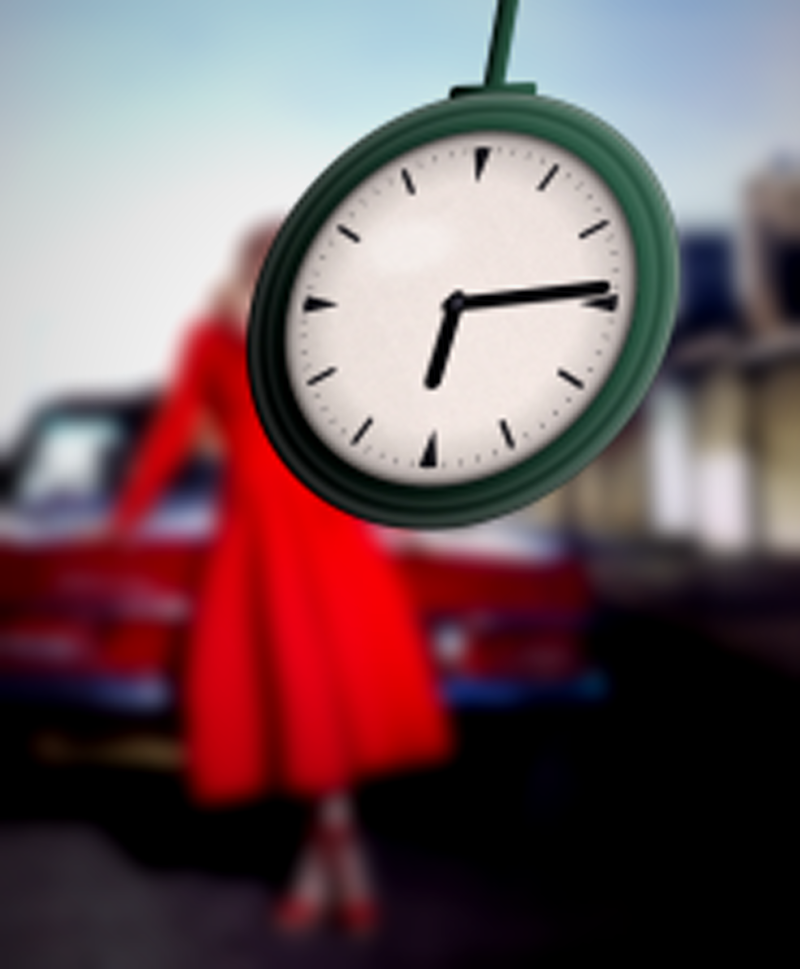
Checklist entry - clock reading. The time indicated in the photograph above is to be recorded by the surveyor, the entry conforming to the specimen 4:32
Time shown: 6:14
